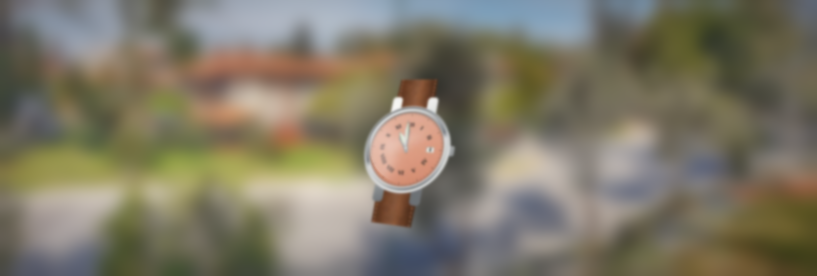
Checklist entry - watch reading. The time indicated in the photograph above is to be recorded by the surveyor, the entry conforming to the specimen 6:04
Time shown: 10:59
